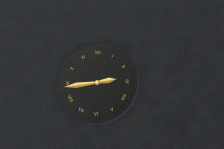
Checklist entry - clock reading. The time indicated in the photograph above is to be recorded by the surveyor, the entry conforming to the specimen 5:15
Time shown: 2:44
